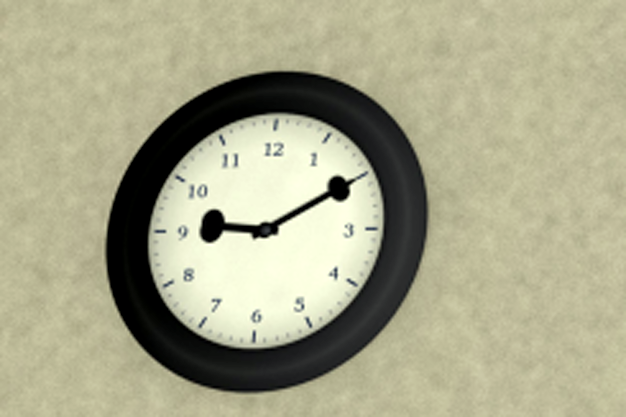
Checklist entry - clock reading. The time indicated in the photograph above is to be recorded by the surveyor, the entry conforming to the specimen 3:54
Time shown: 9:10
